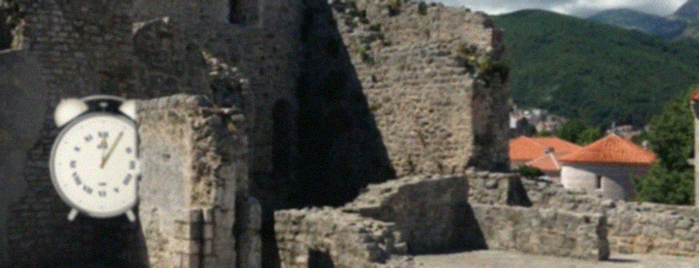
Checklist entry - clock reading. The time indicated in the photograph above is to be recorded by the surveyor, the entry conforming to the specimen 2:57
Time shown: 12:05
